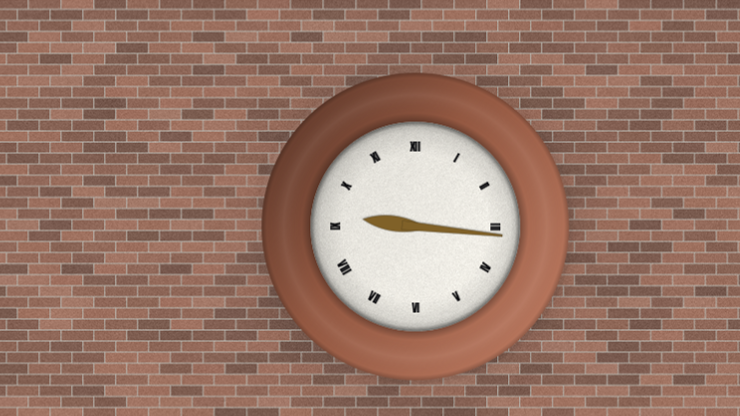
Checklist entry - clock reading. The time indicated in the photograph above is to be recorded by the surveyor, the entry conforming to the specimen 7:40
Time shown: 9:16
